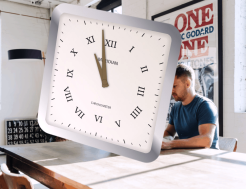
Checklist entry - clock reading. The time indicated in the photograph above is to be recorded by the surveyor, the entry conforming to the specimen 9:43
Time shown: 10:58
